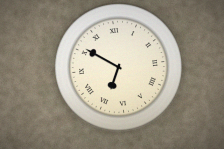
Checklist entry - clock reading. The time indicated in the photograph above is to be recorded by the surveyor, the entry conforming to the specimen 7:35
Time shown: 6:51
